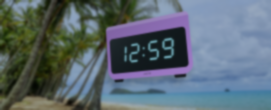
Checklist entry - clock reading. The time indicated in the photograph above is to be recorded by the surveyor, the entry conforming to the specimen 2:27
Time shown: 12:59
